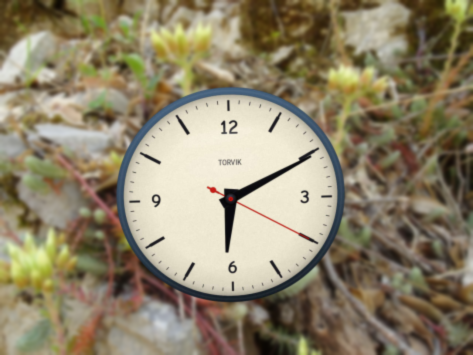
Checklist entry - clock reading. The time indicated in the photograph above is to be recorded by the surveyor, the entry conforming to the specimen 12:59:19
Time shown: 6:10:20
